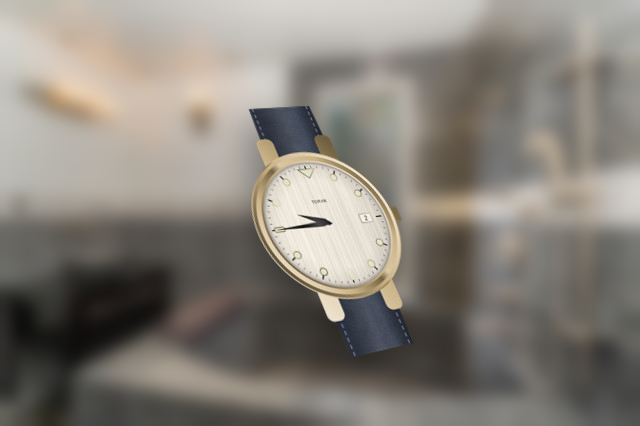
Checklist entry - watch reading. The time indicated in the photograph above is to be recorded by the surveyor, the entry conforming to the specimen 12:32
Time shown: 9:45
